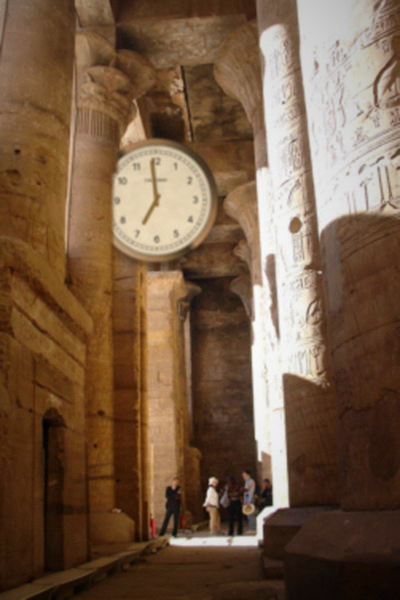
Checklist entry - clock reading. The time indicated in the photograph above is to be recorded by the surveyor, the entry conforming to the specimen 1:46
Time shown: 6:59
